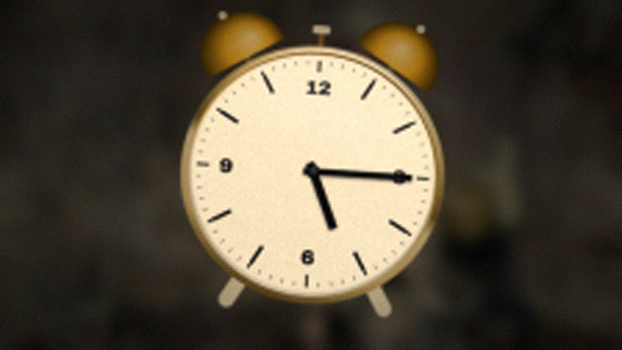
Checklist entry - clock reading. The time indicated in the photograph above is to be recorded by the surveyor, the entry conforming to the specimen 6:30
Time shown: 5:15
